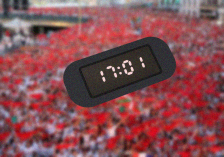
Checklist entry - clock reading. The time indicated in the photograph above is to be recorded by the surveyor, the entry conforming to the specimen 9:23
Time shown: 17:01
